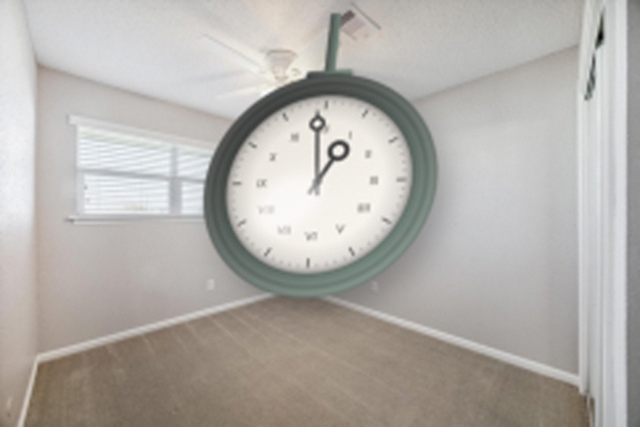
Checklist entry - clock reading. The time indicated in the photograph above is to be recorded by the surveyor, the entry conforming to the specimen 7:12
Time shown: 12:59
